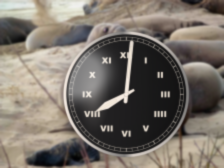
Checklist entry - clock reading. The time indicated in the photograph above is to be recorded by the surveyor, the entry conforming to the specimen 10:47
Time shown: 8:01
